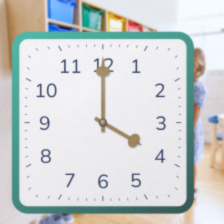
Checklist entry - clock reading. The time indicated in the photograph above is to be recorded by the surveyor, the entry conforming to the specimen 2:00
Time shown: 4:00
